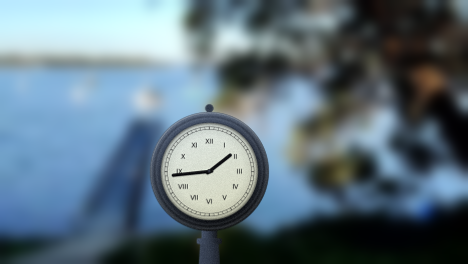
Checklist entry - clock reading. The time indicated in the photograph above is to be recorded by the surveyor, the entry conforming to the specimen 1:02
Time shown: 1:44
